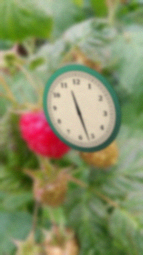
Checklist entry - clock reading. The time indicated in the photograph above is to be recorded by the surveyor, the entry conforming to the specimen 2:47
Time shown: 11:27
